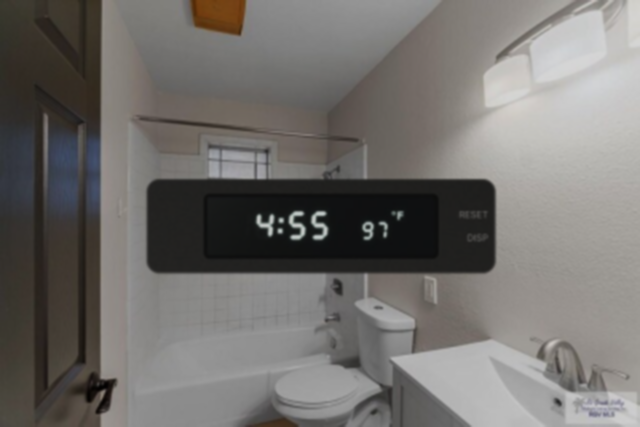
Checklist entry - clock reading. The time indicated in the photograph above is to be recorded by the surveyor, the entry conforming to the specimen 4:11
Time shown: 4:55
